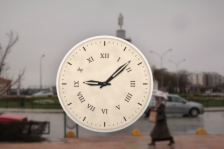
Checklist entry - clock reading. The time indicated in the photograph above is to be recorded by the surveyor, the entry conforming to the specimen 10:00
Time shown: 9:08
